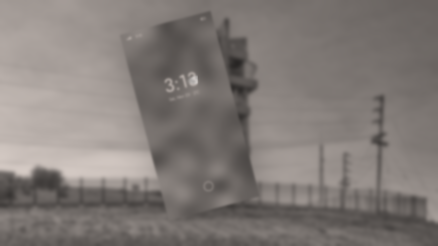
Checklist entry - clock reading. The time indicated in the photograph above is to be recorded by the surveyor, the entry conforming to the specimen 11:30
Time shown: 3:13
